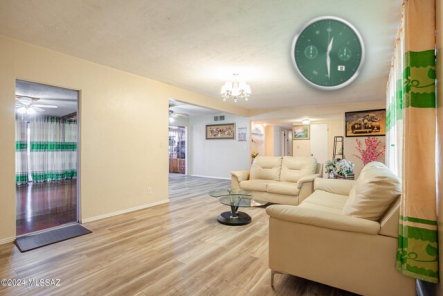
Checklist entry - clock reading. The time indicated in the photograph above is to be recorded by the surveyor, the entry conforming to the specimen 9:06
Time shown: 12:29
